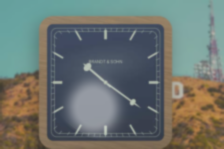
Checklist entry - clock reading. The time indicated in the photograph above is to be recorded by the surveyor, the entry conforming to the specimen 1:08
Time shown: 10:21
